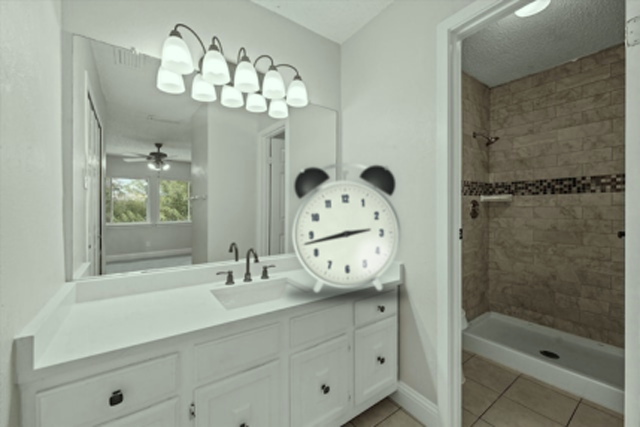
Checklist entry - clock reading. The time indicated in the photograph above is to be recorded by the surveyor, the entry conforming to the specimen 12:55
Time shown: 2:43
